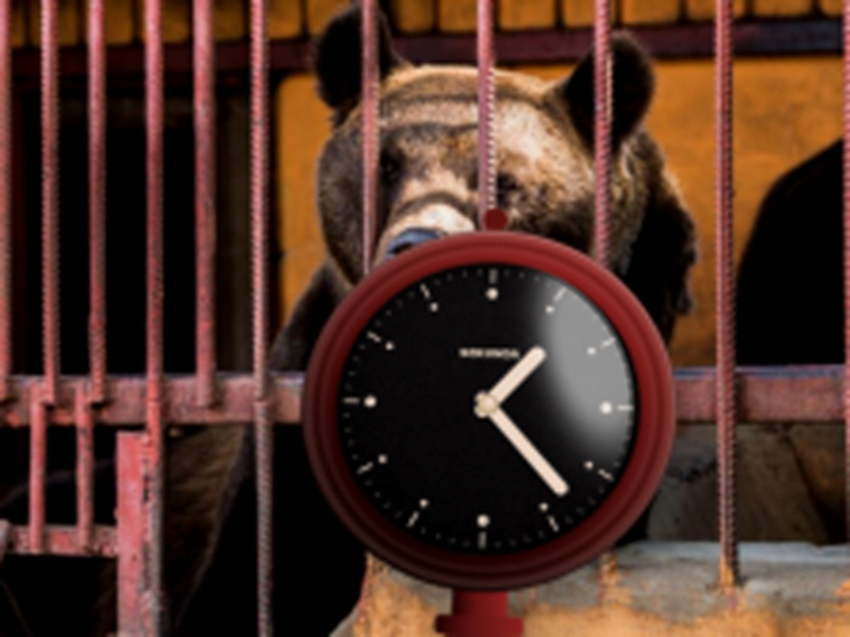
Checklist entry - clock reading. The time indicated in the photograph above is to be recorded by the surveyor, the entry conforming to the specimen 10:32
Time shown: 1:23
